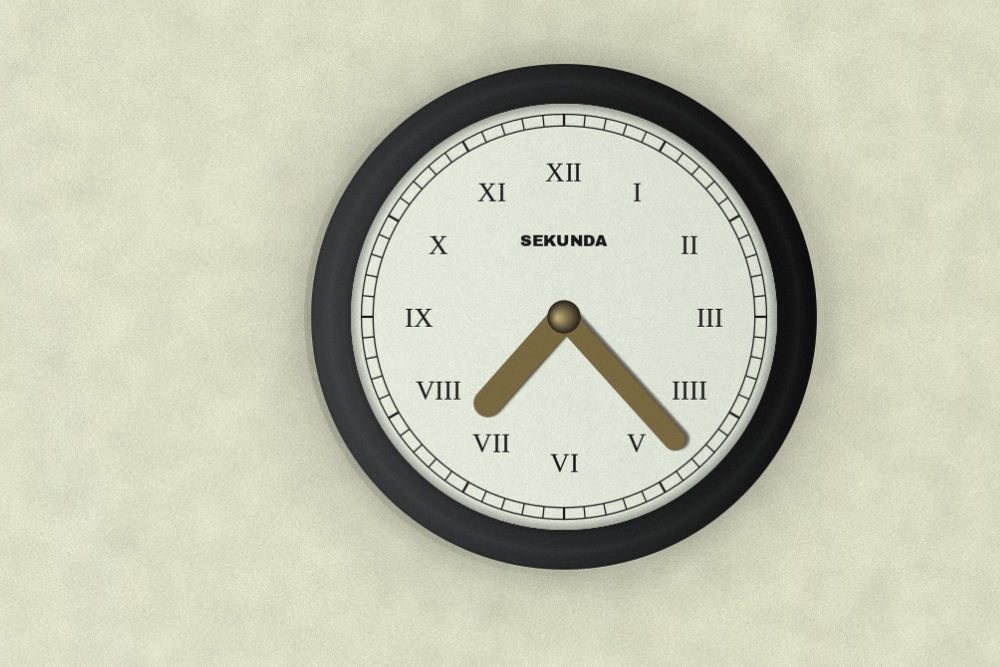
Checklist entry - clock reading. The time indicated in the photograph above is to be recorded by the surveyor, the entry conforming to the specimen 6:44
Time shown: 7:23
